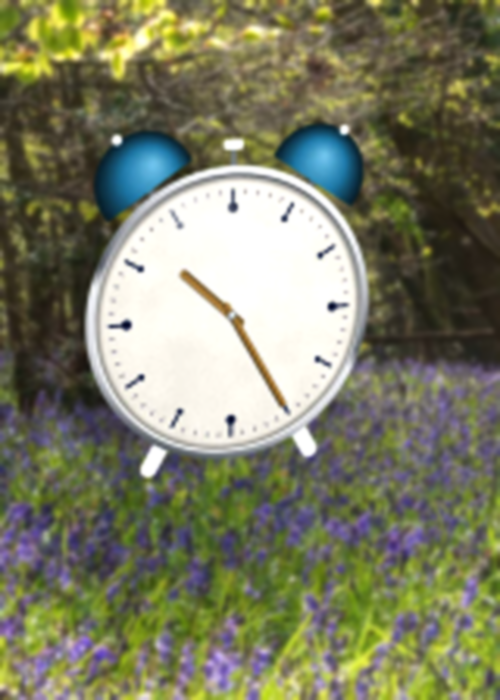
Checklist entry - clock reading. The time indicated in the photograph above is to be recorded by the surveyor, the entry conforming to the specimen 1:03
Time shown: 10:25
